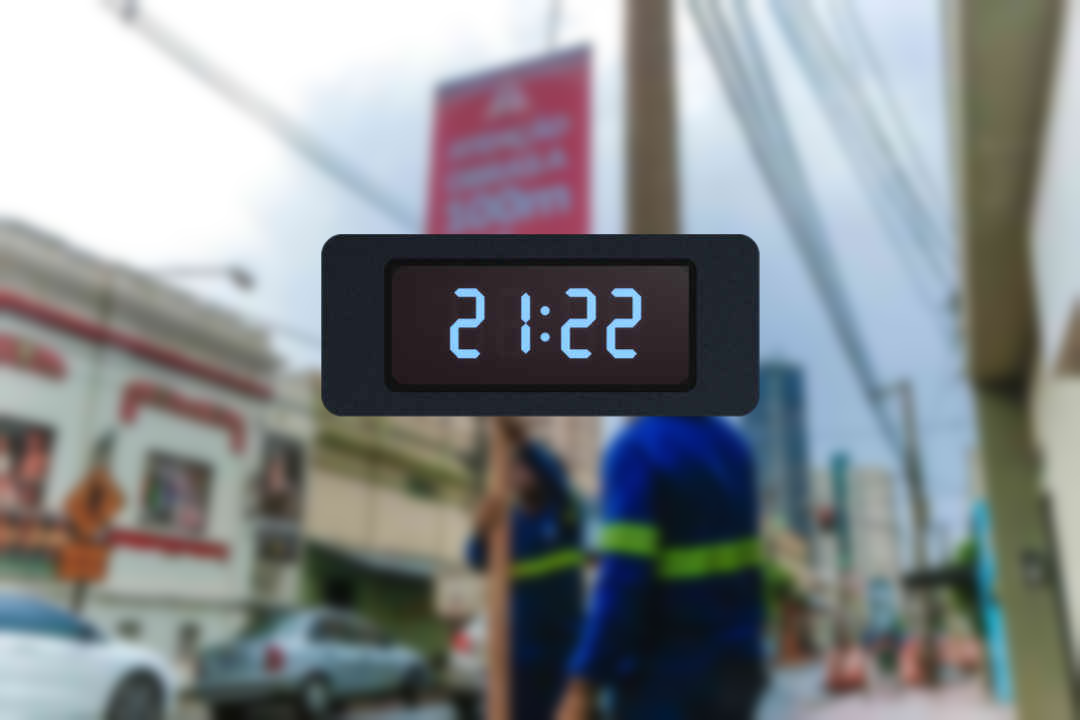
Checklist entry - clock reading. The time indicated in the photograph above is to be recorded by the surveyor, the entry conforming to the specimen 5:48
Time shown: 21:22
